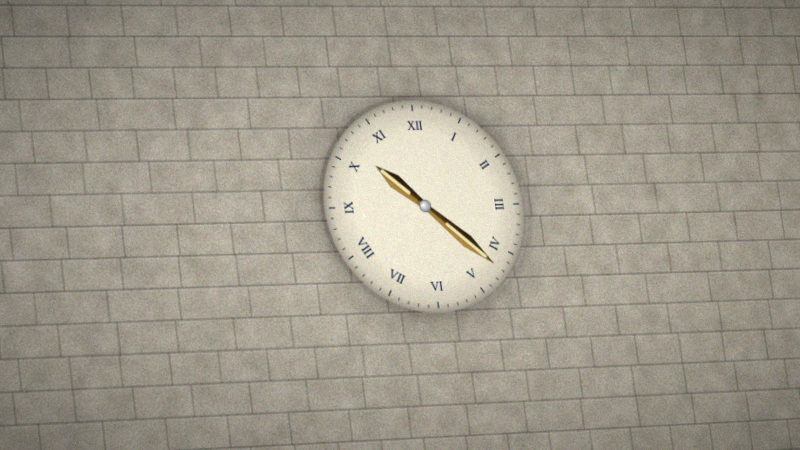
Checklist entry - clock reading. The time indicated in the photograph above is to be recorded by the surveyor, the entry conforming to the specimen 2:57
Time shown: 10:22
